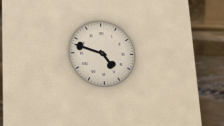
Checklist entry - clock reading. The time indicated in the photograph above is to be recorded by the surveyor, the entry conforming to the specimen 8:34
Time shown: 4:48
